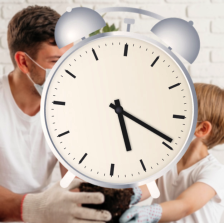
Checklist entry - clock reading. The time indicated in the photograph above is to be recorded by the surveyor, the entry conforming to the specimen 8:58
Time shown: 5:19
